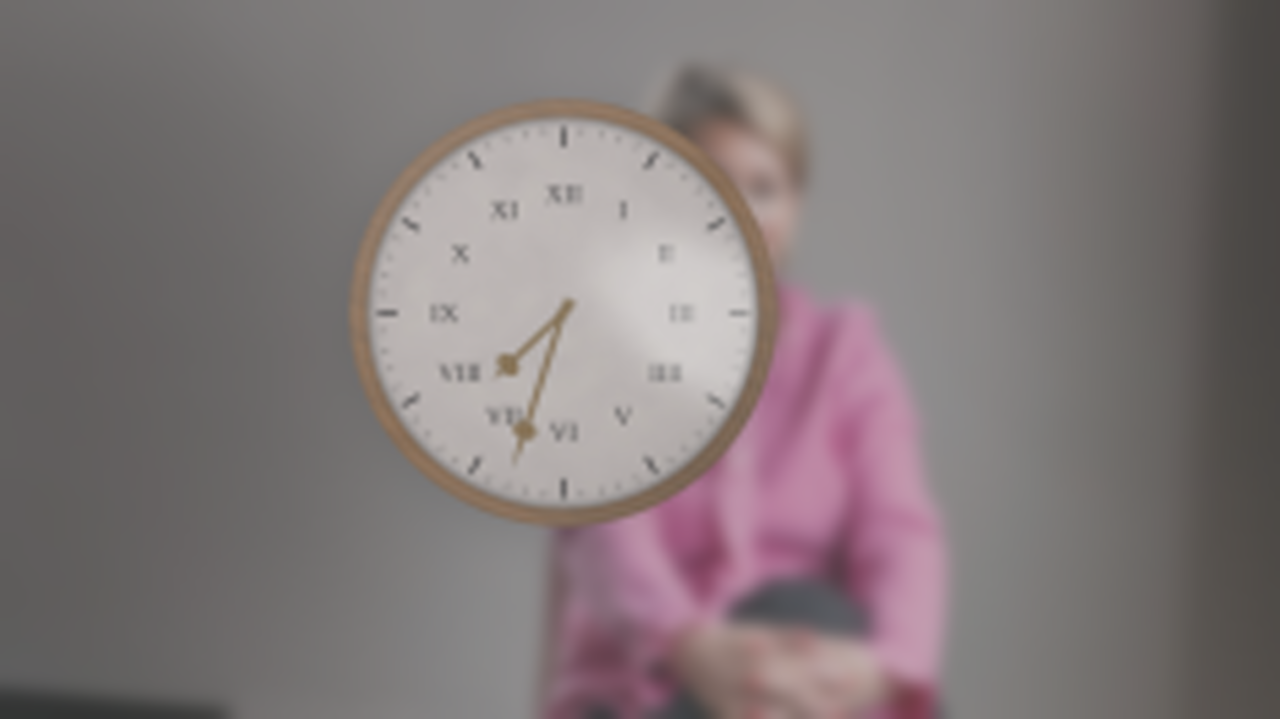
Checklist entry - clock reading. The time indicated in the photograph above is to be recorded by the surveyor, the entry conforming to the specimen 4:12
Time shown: 7:33
